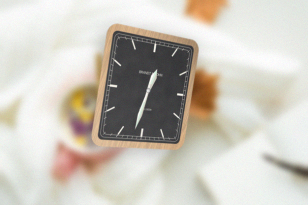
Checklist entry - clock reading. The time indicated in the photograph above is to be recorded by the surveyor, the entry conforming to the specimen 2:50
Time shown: 12:32
